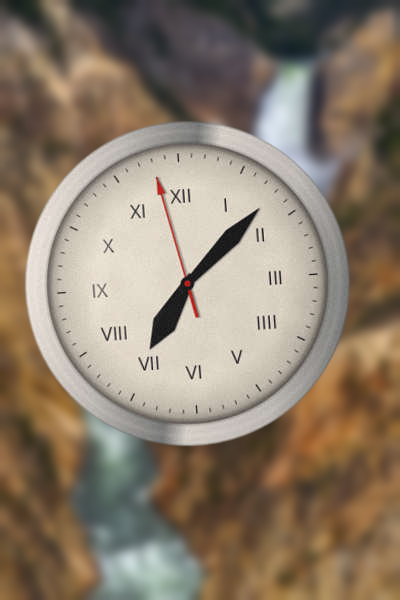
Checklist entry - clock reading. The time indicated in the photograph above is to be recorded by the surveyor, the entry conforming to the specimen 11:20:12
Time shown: 7:07:58
